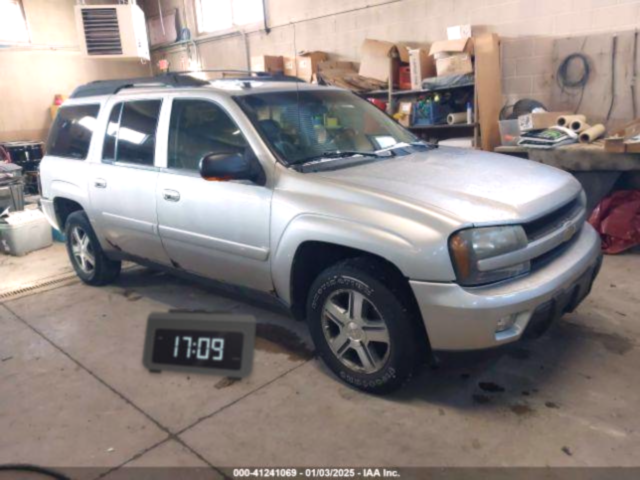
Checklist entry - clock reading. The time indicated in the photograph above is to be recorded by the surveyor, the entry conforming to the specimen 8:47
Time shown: 17:09
